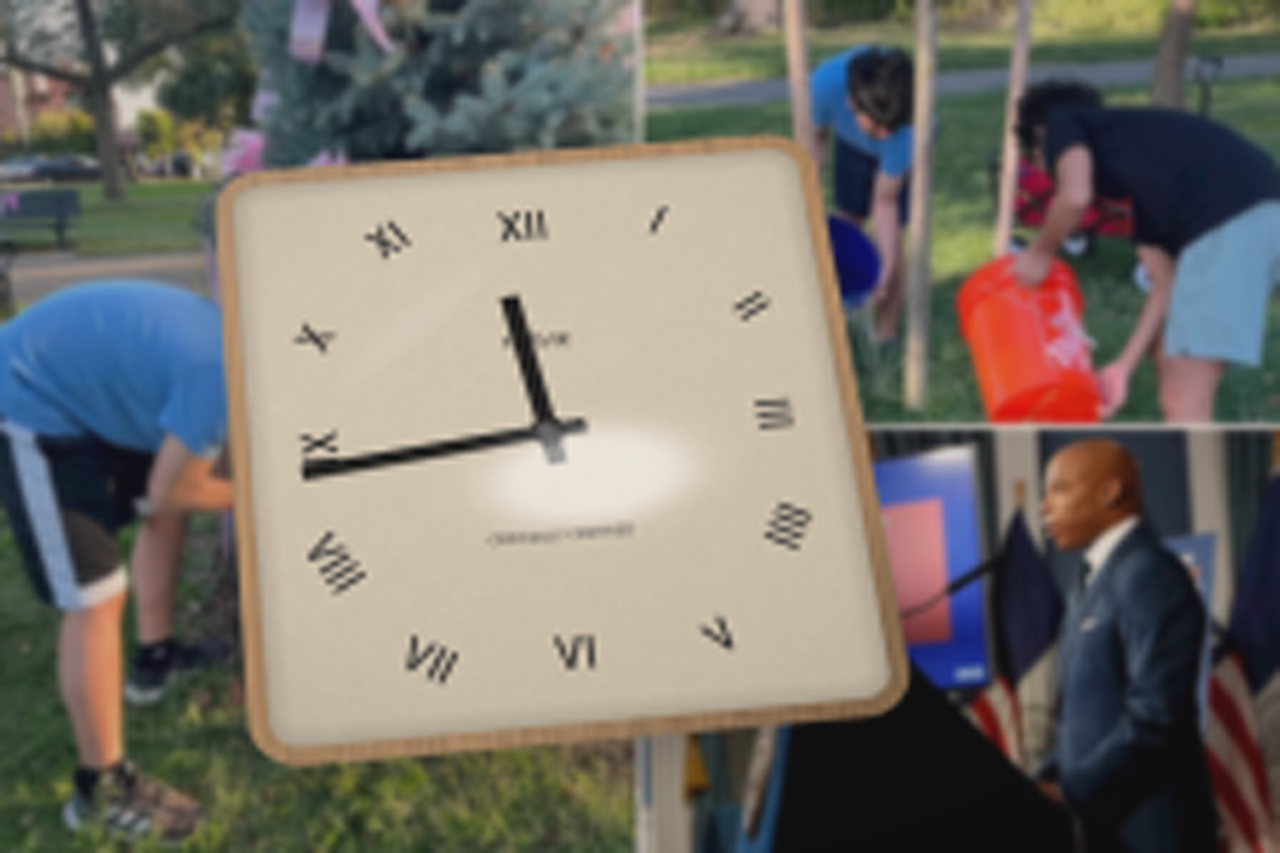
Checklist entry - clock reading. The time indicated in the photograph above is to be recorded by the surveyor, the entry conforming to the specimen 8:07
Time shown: 11:44
